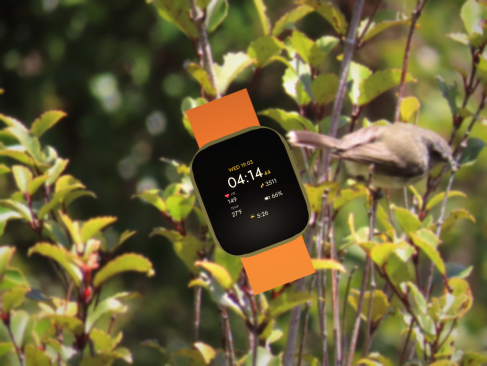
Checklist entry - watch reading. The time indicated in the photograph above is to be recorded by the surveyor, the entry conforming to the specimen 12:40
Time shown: 4:14
